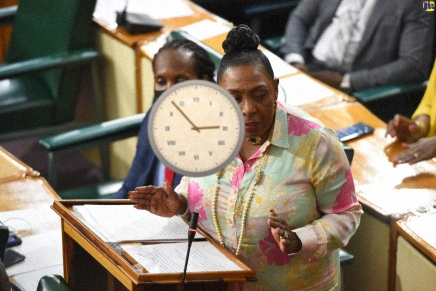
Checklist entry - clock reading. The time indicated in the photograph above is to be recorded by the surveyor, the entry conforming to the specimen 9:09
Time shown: 2:53
